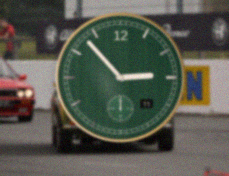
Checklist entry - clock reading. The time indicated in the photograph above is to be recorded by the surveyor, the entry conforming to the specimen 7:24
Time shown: 2:53
